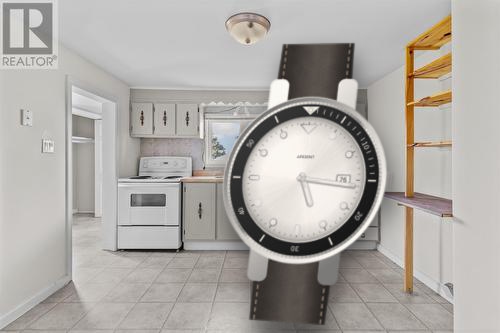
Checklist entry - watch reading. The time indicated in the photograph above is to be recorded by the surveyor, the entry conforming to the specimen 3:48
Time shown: 5:16
